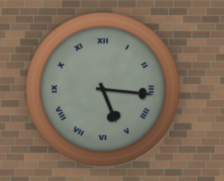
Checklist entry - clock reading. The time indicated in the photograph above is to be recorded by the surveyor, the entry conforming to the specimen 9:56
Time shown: 5:16
